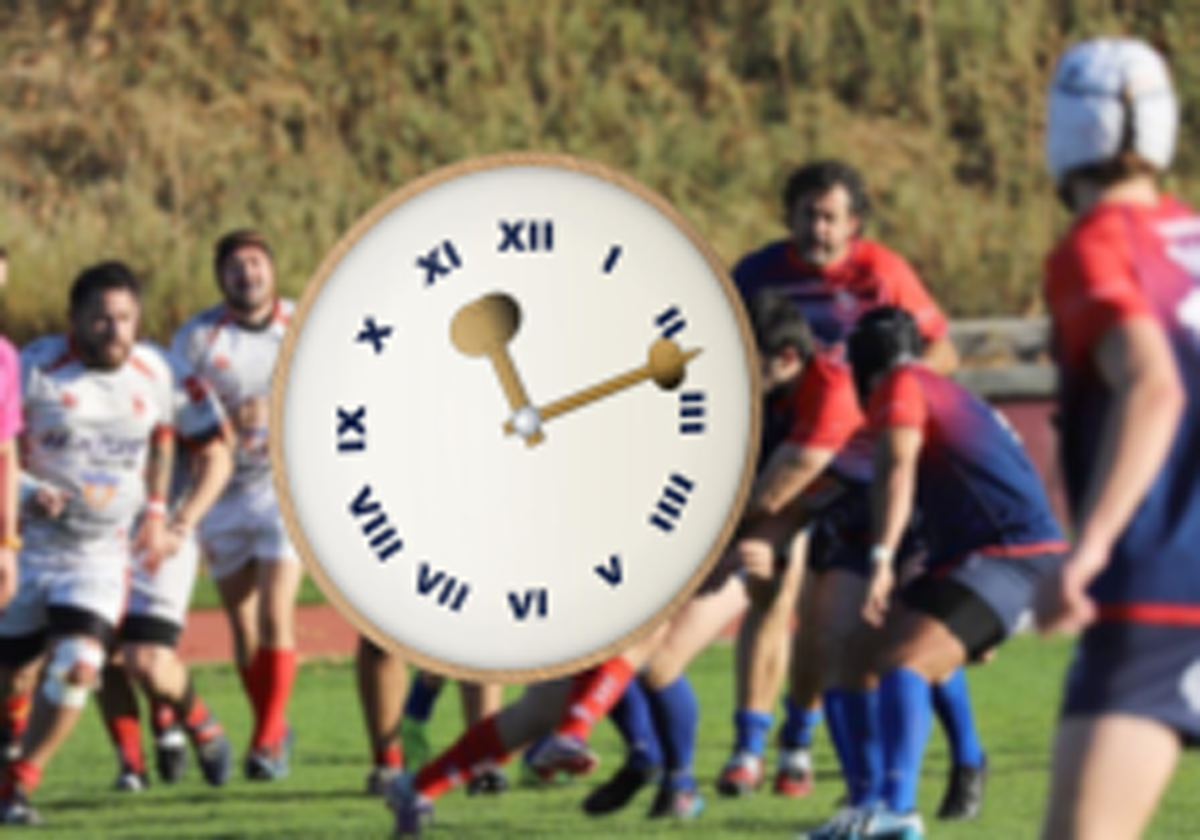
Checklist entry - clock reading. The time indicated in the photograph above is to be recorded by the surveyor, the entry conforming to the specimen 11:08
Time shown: 11:12
